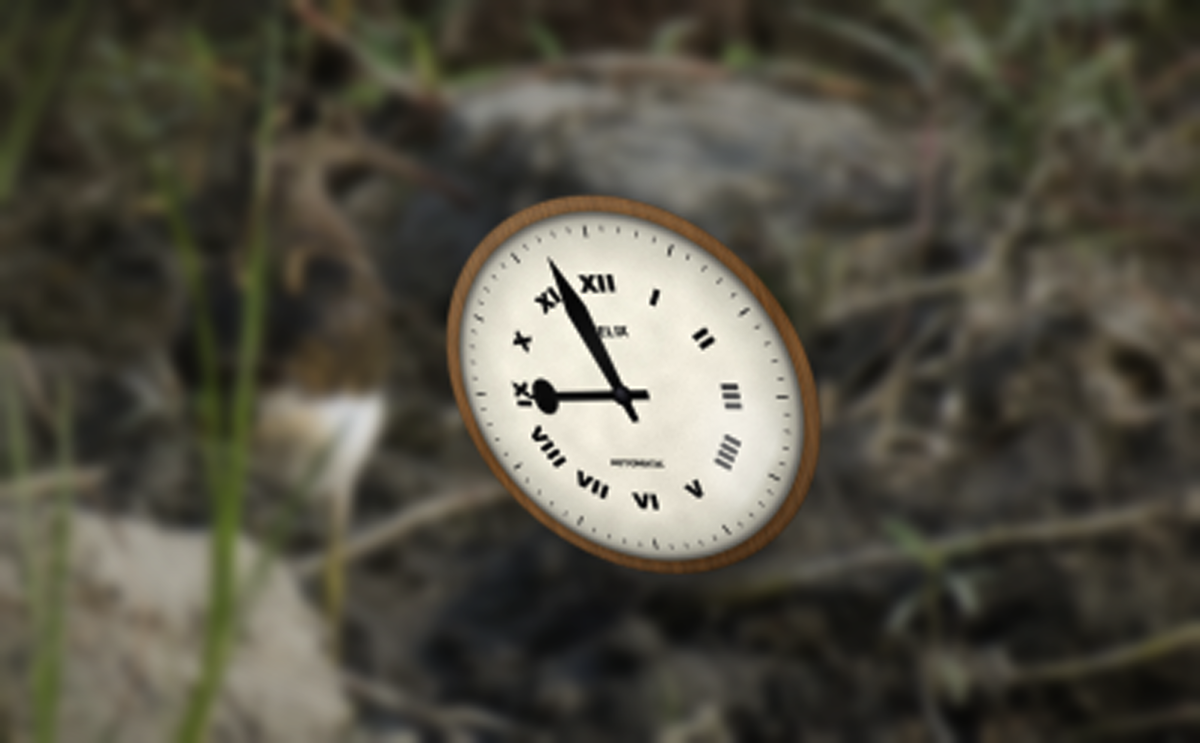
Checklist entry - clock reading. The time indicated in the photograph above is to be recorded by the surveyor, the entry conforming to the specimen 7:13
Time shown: 8:57
